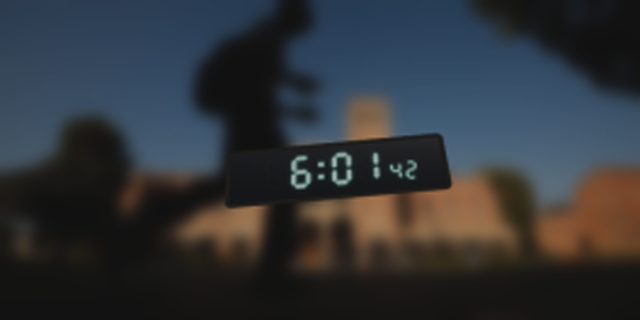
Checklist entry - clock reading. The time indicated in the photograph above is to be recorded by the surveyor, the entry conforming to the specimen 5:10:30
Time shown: 6:01:42
